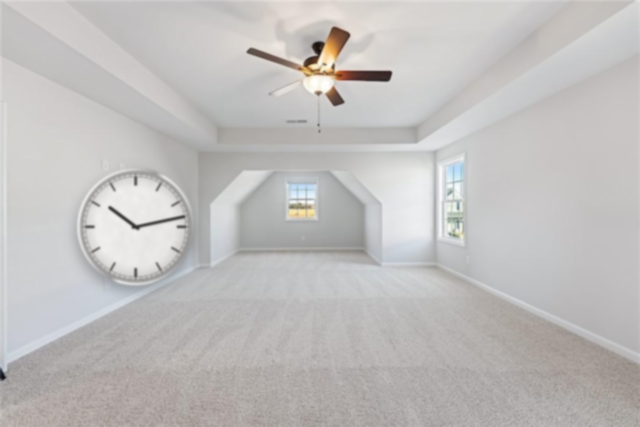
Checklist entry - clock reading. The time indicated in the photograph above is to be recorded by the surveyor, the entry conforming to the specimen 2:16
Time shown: 10:13
